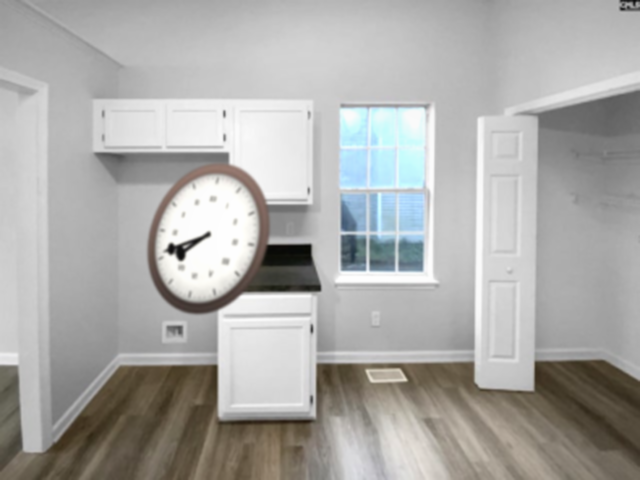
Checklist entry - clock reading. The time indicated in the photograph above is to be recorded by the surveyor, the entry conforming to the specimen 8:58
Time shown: 7:41
